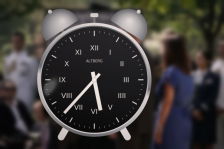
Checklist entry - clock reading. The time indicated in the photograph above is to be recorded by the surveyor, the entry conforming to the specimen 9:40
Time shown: 5:37
